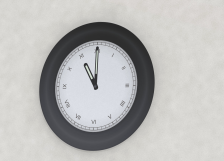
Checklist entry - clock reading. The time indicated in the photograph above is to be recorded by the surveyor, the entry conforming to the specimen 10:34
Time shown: 11:00
